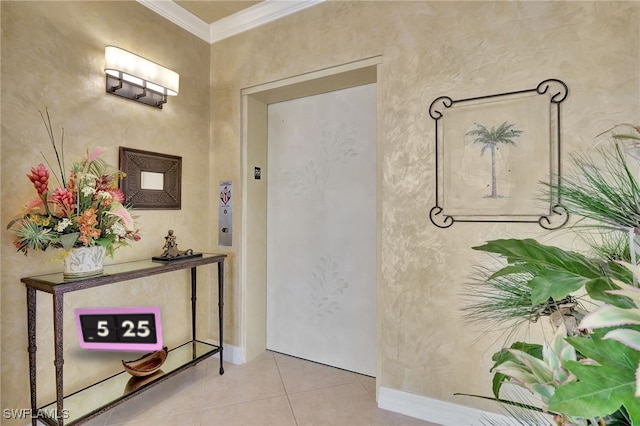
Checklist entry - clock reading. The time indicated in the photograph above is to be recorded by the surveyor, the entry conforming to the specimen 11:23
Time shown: 5:25
